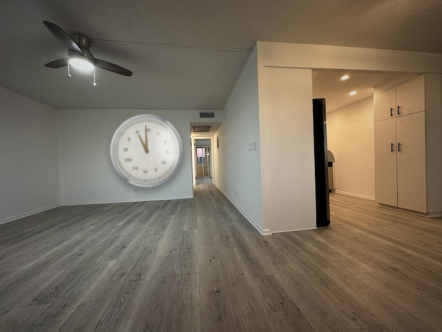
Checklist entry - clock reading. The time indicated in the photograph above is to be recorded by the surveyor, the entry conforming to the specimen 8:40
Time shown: 10:59
